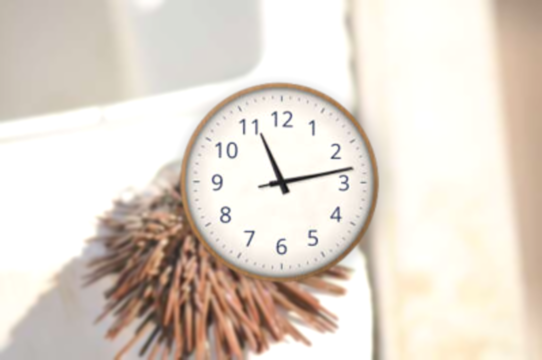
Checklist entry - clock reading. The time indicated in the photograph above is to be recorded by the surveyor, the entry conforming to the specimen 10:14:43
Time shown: 11:13:13
